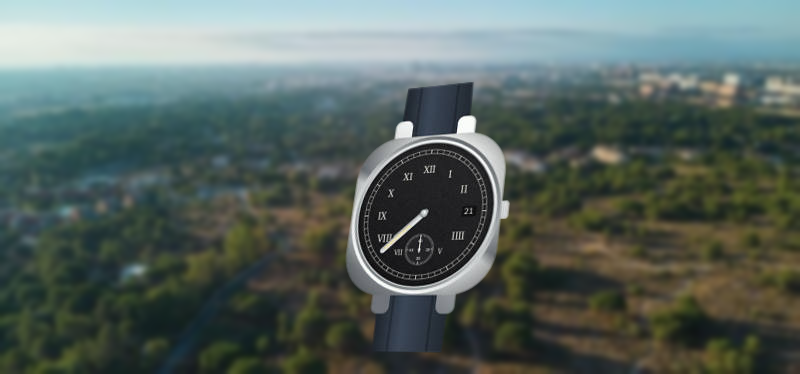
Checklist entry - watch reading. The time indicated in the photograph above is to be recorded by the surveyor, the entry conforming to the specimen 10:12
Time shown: 7:38
